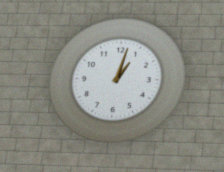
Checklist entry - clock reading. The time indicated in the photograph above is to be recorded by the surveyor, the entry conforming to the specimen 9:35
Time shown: 1:02
